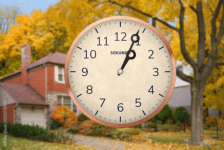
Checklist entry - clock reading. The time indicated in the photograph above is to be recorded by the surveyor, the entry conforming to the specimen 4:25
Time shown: 1:04
